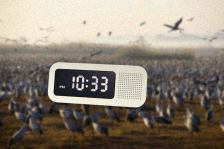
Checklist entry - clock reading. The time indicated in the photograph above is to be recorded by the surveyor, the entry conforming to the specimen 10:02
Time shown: 10:33
